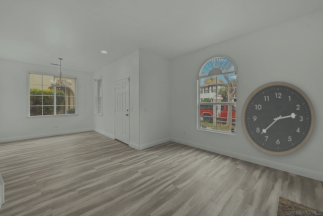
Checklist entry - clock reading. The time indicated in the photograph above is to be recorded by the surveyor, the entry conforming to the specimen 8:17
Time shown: 2:38
